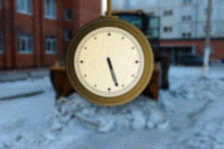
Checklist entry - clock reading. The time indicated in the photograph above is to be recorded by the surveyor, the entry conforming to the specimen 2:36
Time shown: 5:27
